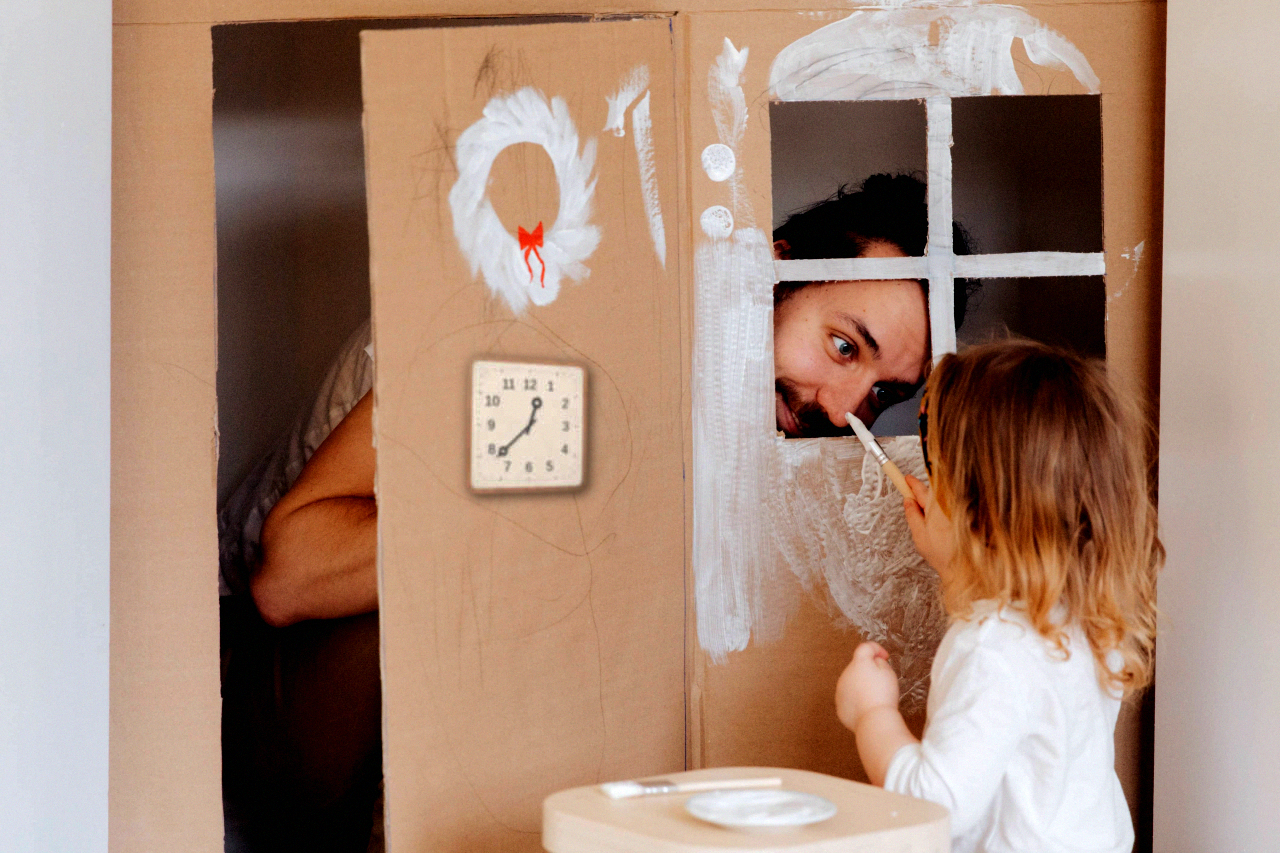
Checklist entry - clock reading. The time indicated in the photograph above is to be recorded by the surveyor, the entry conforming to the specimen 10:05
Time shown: 12:38
